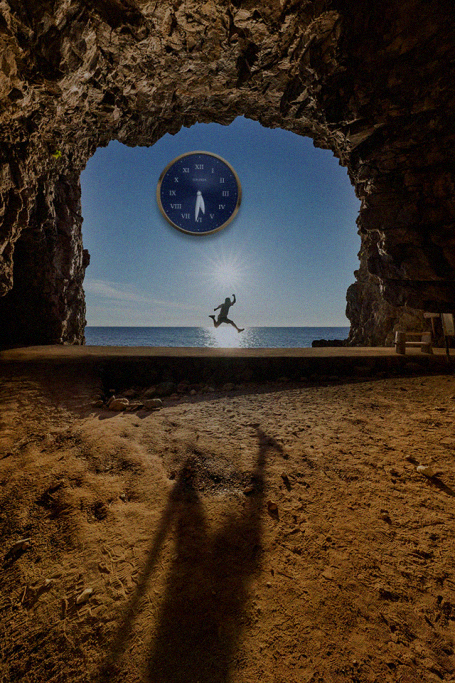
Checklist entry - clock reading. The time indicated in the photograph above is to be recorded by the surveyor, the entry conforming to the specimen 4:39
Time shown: 5:31
